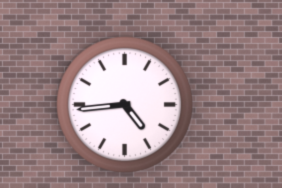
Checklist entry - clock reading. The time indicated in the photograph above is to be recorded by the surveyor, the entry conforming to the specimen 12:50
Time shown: 4:44
